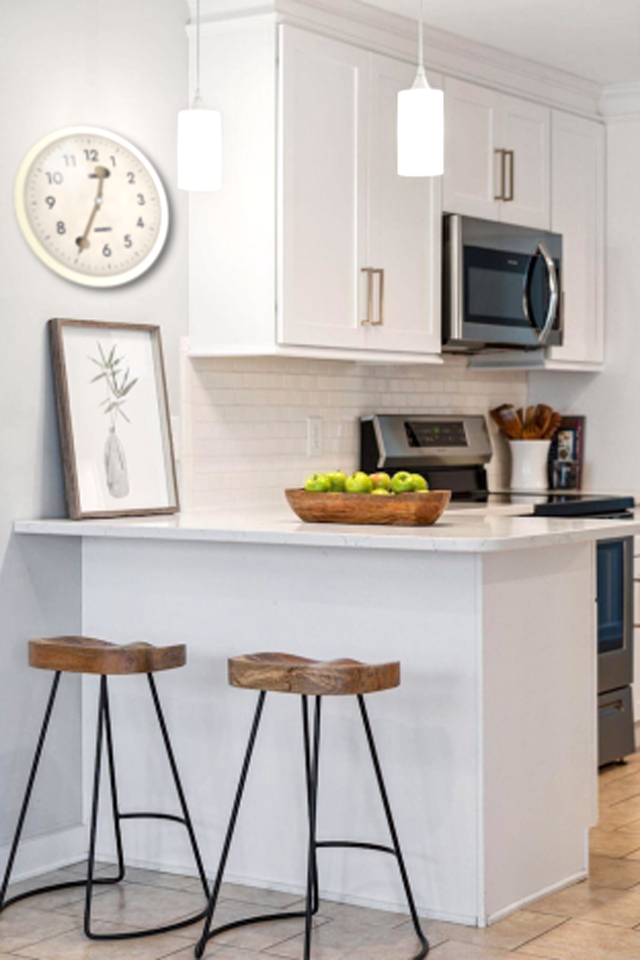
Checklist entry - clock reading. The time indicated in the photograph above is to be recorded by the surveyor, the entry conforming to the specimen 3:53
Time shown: 12:35
